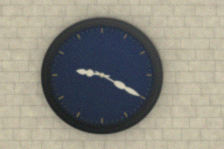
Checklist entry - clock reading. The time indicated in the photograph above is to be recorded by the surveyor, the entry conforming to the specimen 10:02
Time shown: 9:20
